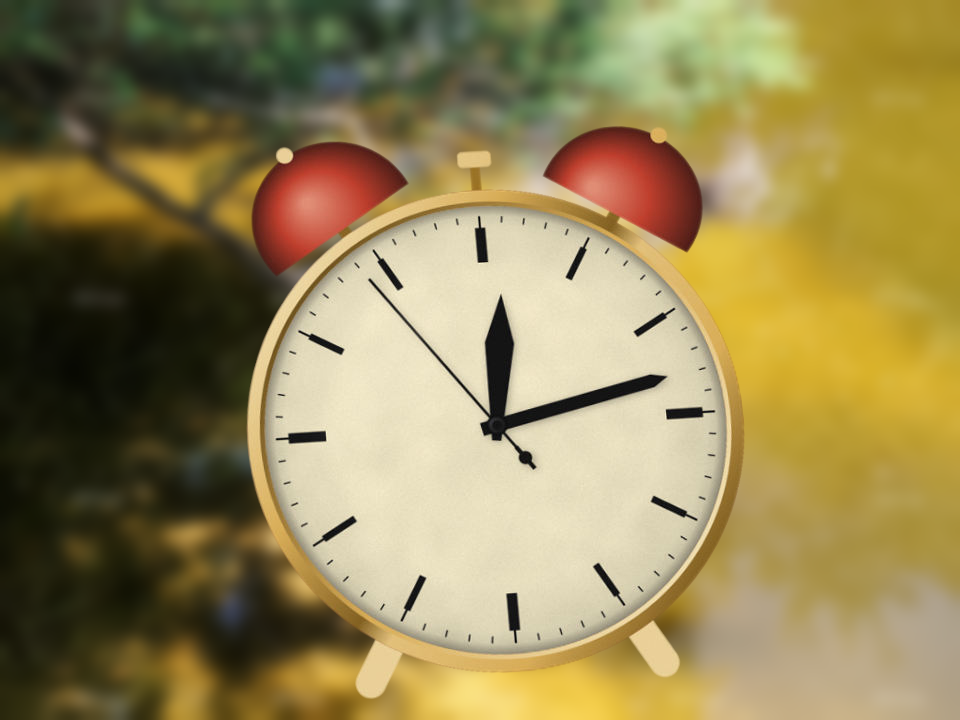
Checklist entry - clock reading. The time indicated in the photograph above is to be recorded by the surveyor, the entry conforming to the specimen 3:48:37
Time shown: 12:12:54
